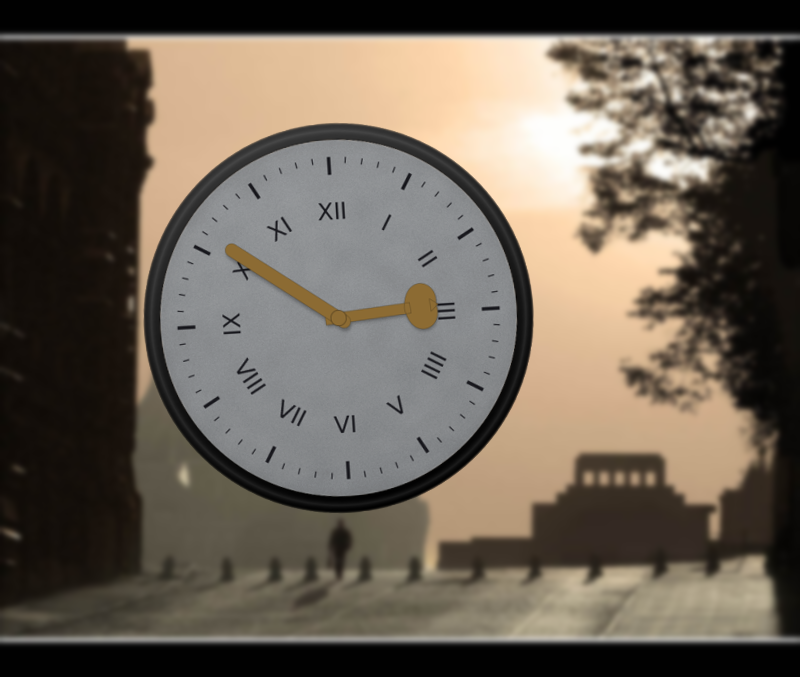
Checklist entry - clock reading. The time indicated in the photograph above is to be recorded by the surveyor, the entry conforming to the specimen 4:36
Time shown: 2:51
